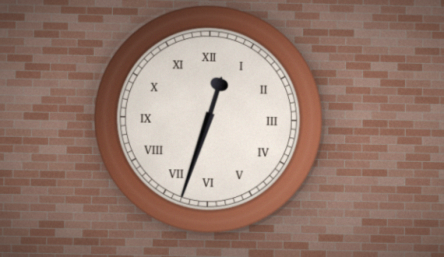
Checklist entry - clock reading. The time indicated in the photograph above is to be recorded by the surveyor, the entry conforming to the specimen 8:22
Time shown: 12:33
